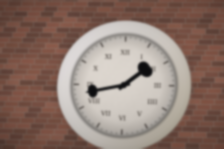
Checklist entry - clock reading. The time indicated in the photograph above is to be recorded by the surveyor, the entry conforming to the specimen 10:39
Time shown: 1:43
